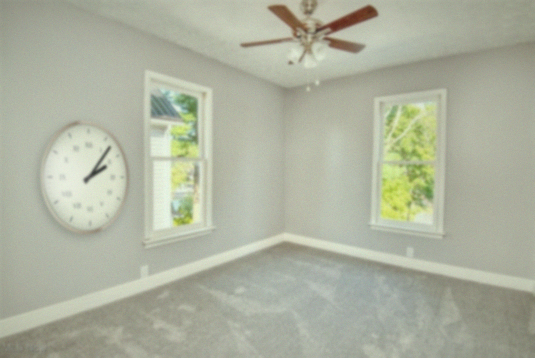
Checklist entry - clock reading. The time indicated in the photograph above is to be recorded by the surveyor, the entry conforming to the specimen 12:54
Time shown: 2:07
